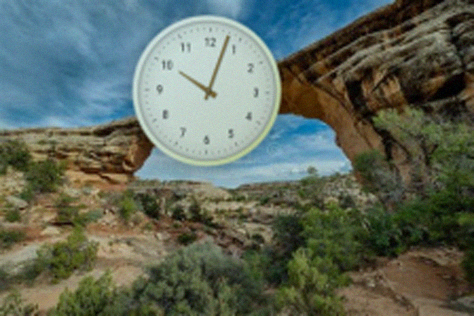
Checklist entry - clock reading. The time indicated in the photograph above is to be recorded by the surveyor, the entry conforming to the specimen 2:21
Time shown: 10:03
